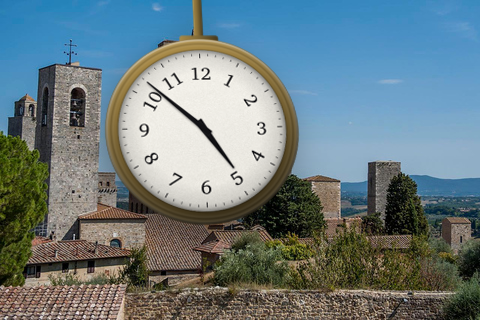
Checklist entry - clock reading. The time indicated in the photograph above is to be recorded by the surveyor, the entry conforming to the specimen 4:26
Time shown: 4:52
